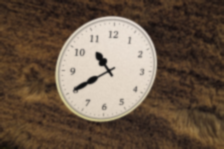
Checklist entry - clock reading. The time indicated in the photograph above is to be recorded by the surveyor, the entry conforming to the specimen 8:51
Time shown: 10:40
